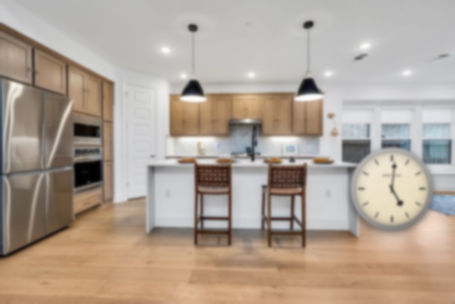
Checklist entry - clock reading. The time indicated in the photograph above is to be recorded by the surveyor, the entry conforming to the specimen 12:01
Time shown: 5:01
